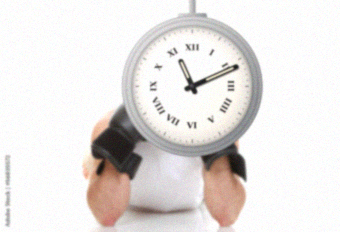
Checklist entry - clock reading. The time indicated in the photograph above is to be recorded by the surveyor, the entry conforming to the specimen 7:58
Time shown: 11:11
